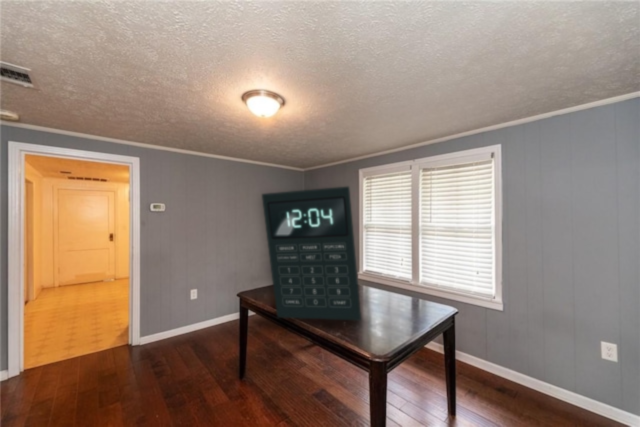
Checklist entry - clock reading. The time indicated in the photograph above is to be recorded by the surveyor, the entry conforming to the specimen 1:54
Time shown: 12:04
